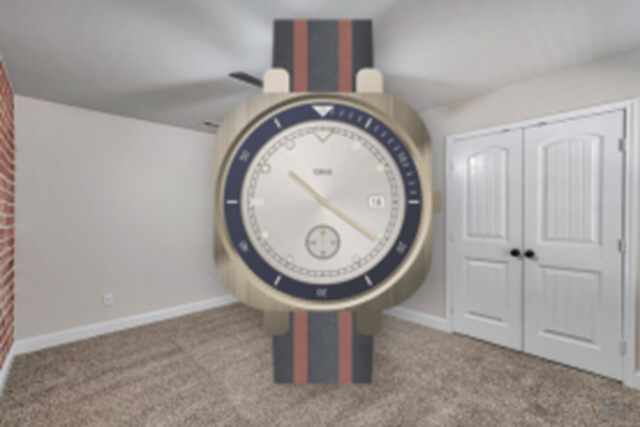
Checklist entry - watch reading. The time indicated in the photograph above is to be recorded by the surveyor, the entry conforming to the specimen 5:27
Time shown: 10:21
